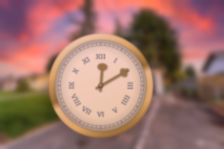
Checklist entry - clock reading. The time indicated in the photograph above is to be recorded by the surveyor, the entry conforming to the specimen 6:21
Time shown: 12:10
